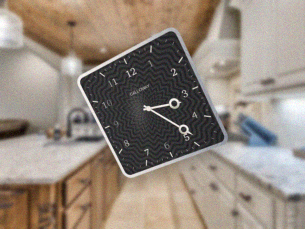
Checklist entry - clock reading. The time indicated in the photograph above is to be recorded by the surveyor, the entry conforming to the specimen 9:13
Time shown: 3:24
